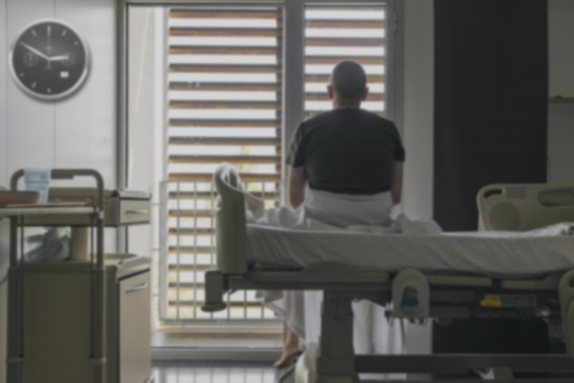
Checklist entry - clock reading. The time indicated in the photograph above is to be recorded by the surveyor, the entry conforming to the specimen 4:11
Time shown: 2:50
